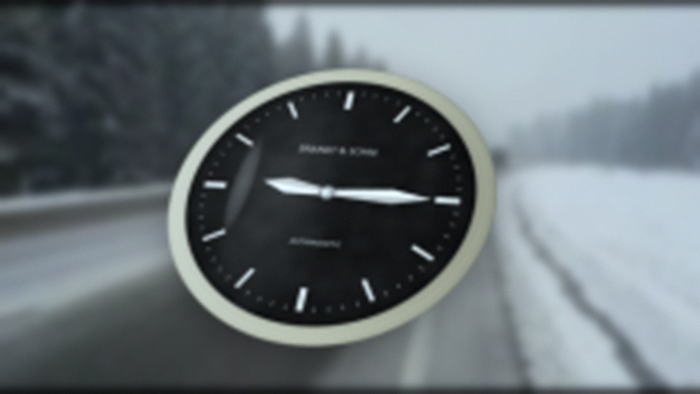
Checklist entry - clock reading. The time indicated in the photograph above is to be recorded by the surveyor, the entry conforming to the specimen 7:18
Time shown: 9:15
